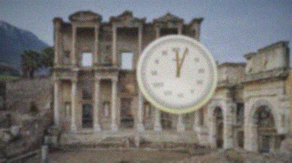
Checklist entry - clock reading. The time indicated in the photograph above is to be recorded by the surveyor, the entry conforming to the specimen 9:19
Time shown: 12:04
